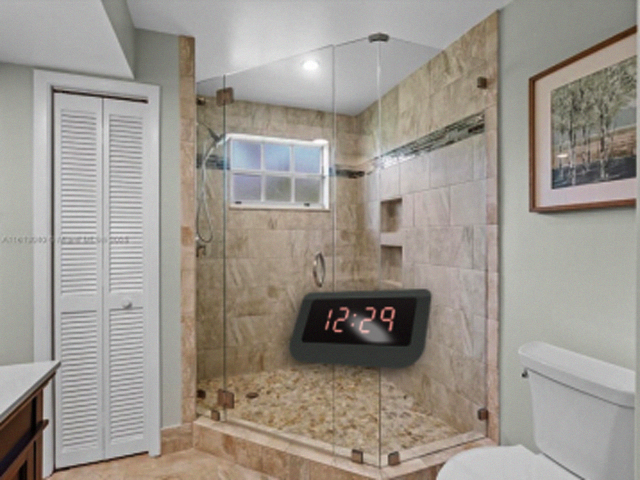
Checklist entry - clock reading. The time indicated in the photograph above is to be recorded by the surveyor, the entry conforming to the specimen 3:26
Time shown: 12:29
